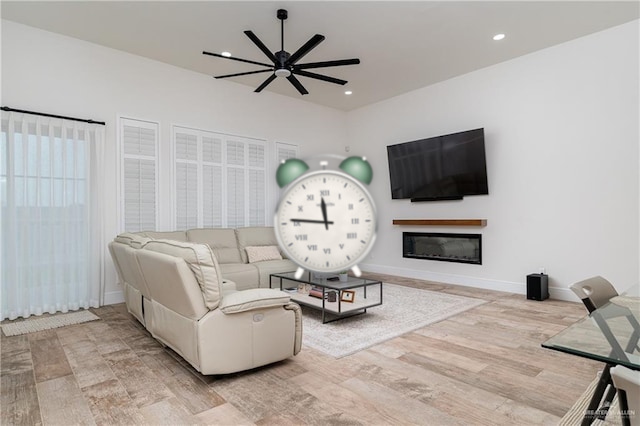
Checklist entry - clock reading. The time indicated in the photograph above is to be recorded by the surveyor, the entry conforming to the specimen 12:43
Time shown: 11:46
